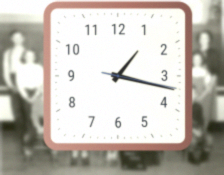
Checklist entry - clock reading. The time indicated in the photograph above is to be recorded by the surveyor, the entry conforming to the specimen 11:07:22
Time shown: 1:17:17
